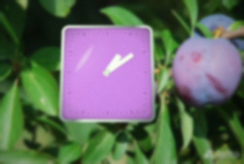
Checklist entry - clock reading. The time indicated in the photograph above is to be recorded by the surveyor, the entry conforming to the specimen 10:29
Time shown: 1:09
